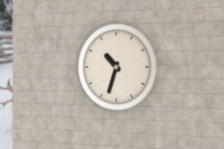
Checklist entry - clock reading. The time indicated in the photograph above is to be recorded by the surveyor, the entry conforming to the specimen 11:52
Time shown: 10:33
